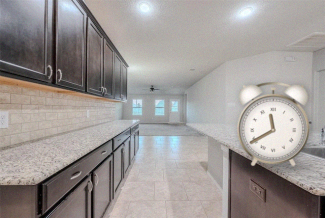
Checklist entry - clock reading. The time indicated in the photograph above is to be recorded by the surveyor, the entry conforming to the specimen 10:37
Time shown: 11:40
